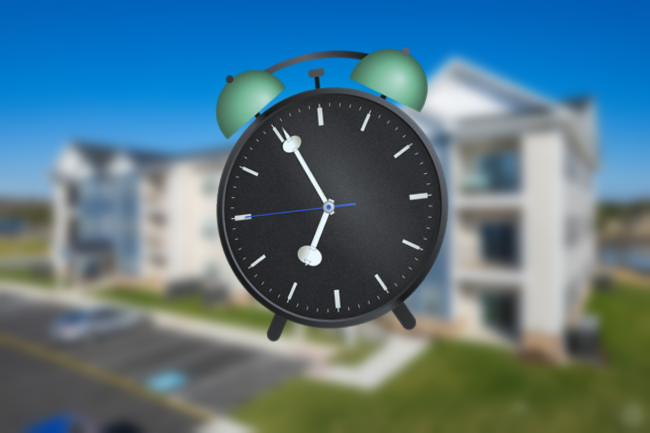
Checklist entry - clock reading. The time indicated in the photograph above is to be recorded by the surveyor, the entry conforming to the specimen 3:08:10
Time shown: 6:55:45
